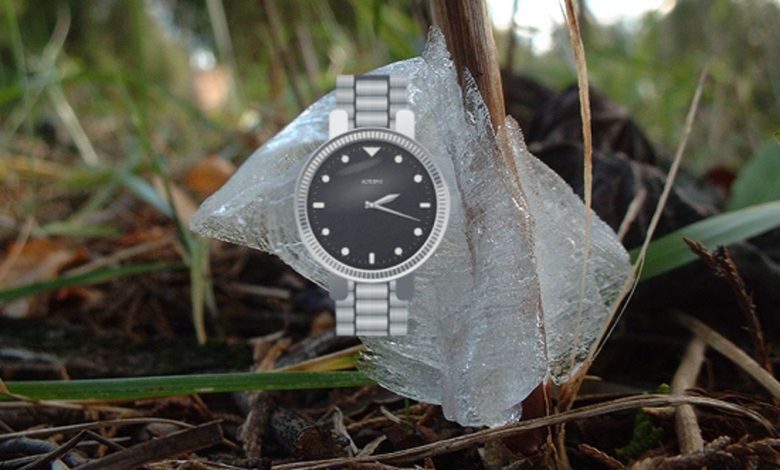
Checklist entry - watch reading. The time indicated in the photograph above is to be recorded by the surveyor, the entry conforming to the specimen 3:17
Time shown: 2:18
